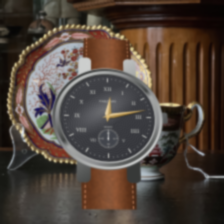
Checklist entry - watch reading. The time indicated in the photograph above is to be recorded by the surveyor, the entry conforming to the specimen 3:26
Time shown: 12:13
